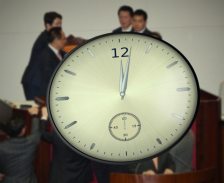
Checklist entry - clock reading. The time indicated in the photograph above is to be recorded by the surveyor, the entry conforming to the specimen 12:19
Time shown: 12:02
